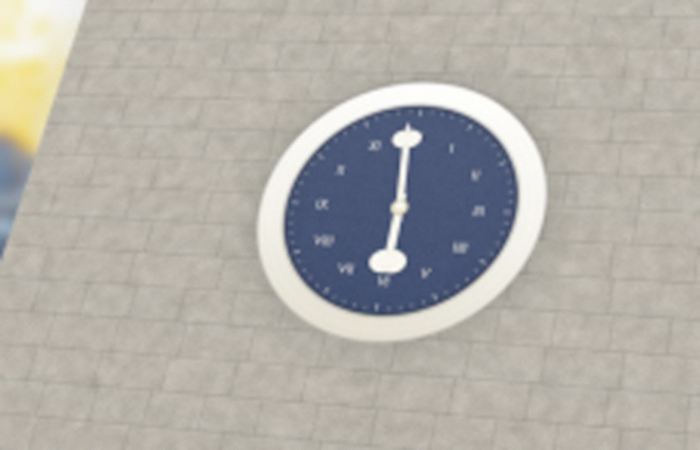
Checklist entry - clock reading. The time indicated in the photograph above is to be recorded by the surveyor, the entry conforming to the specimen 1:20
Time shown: 5:59
